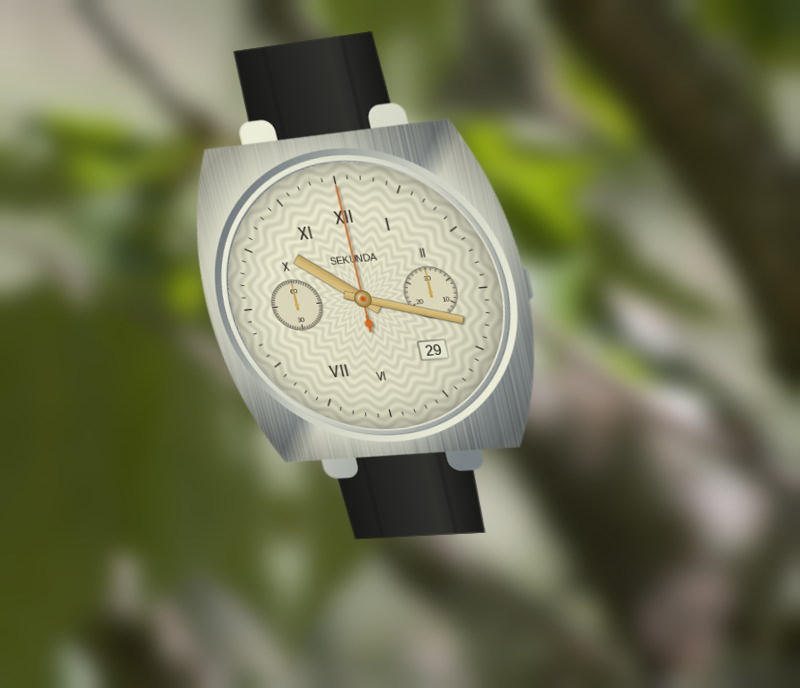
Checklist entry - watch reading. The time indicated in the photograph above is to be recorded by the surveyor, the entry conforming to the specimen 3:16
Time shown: 10:18
